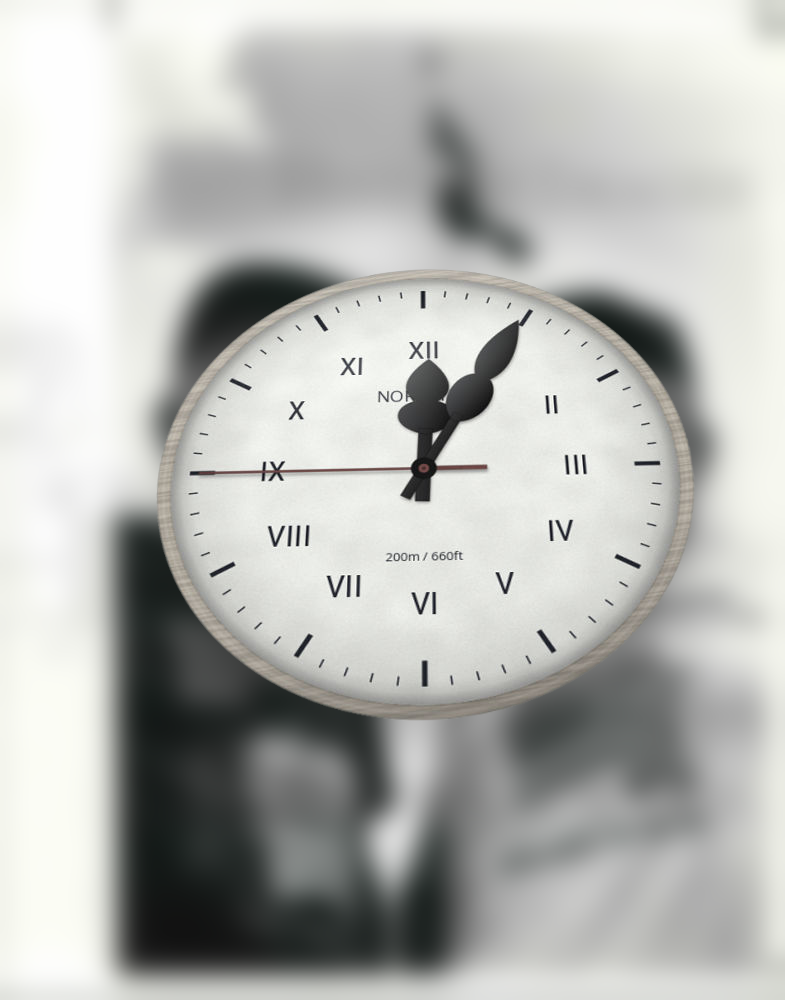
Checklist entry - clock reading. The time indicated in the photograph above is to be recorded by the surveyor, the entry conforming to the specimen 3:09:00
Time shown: 12:04:45
